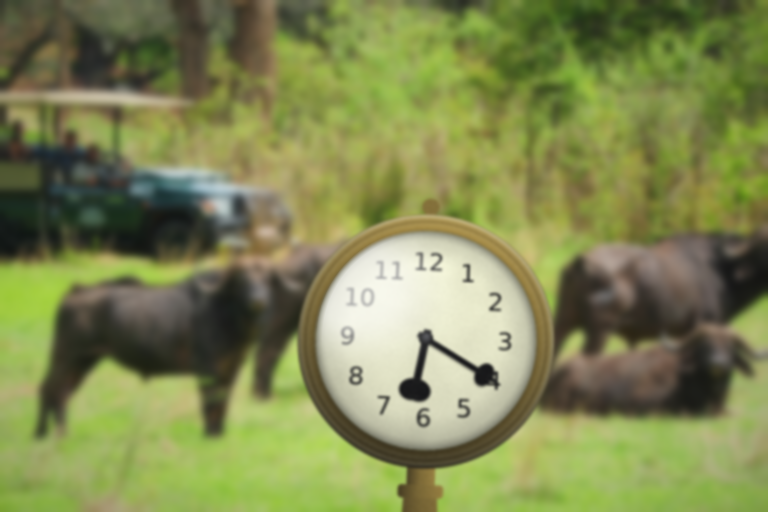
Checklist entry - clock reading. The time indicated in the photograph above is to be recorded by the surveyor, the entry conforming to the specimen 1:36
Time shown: 6:20
